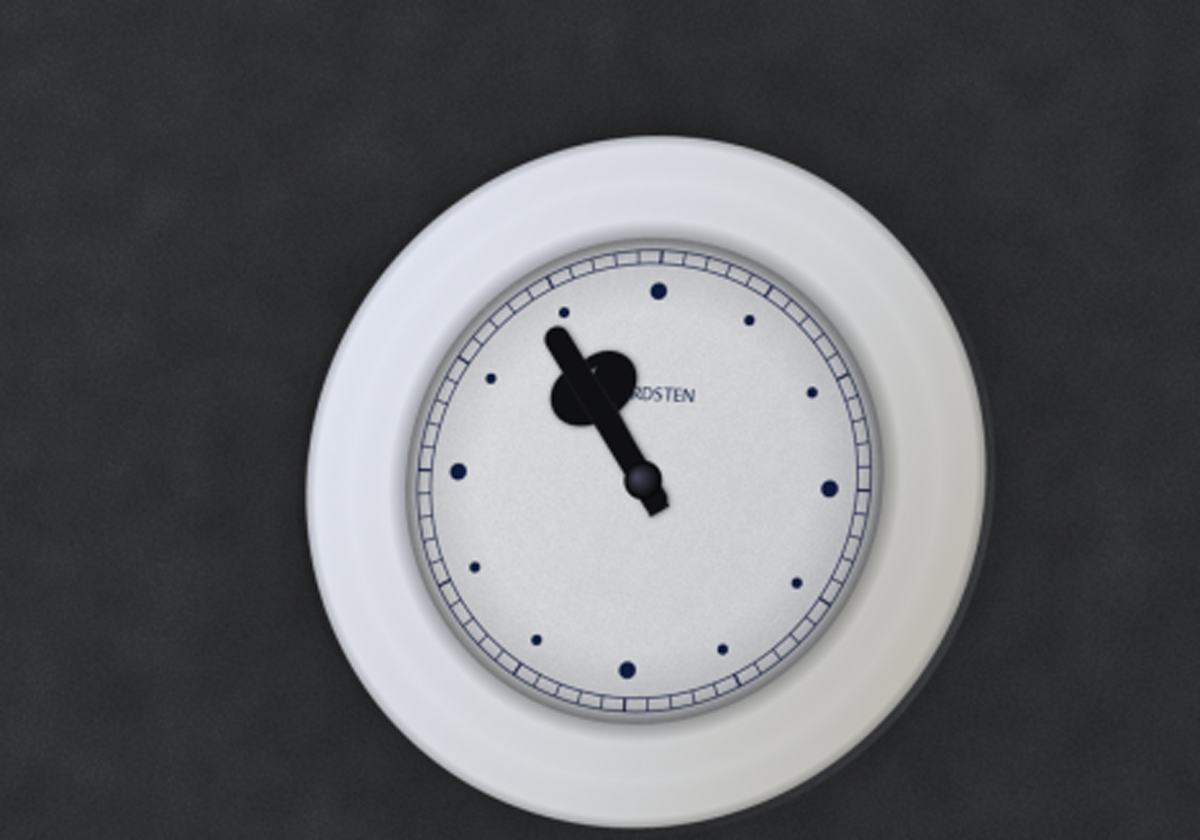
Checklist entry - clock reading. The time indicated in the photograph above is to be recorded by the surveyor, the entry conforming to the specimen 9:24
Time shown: 10:54
